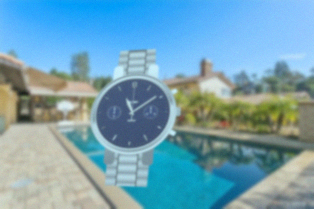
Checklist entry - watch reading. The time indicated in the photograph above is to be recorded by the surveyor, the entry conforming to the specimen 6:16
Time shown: 11:09
